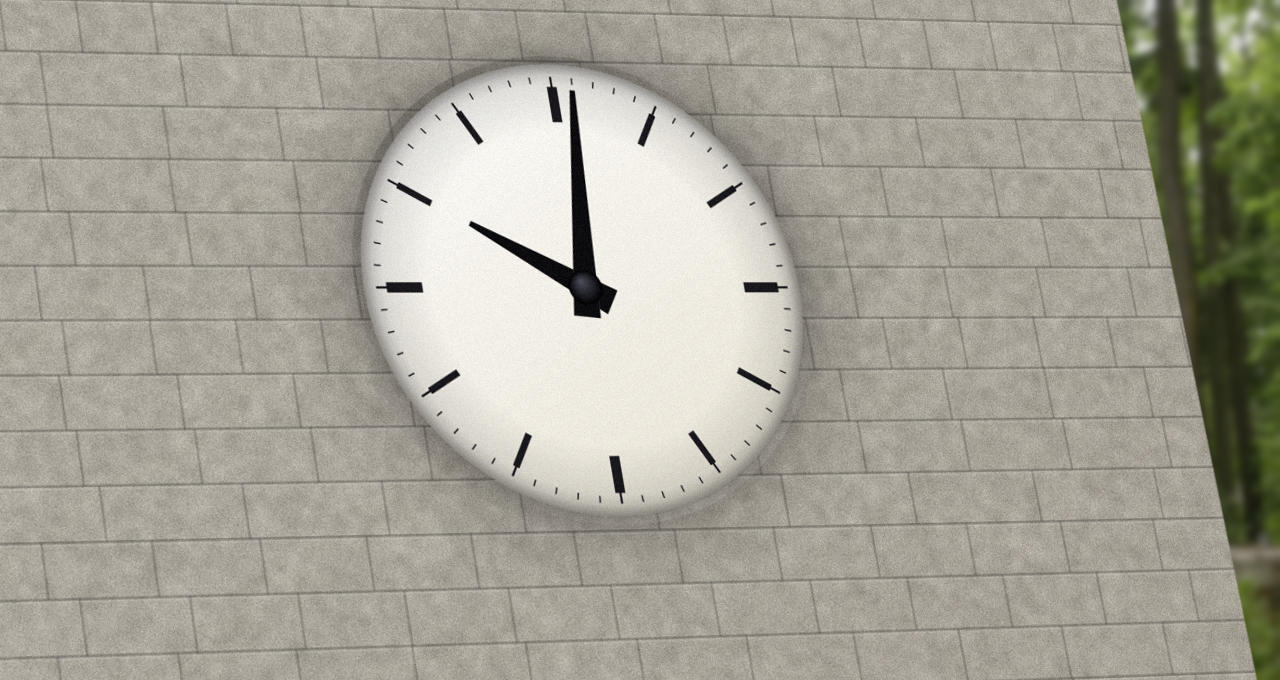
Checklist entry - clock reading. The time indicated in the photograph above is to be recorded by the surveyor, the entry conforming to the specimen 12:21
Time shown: 10:01
